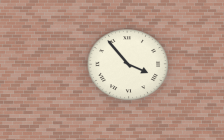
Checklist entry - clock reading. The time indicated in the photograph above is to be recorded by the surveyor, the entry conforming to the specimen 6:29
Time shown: 3:54
